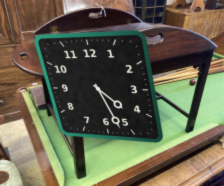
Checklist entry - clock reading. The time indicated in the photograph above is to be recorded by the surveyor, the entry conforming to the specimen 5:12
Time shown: 4:27
